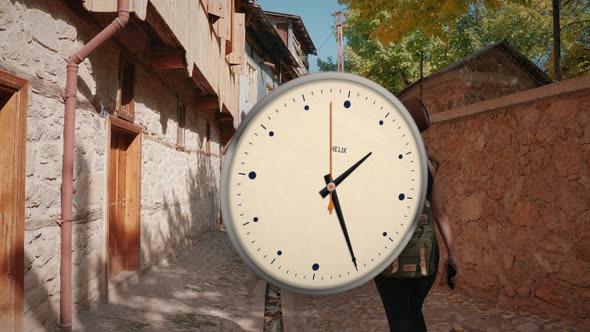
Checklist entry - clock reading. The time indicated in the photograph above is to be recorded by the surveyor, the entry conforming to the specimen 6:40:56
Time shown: 1:24:58
